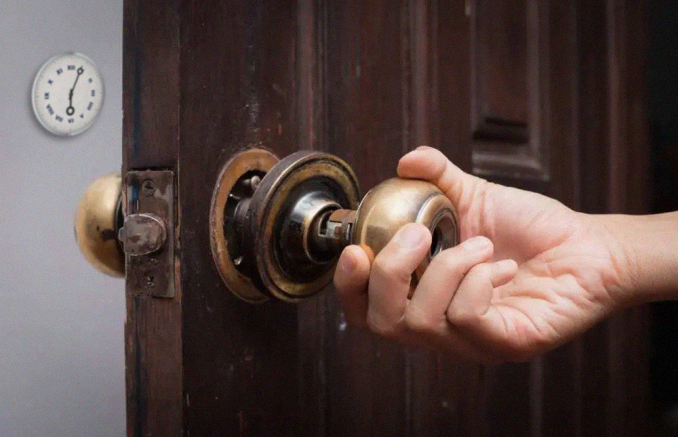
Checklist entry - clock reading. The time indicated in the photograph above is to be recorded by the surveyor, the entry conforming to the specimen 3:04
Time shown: 6:04
